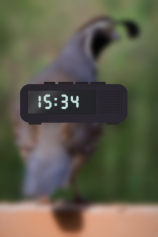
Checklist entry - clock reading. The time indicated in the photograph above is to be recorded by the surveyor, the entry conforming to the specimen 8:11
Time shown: 15:34
